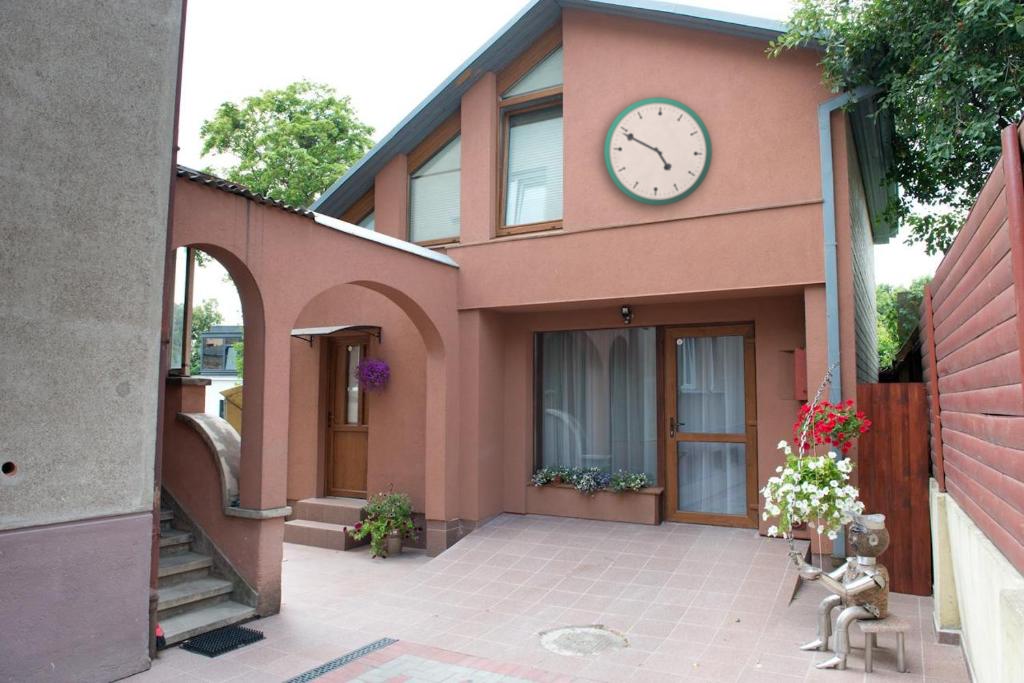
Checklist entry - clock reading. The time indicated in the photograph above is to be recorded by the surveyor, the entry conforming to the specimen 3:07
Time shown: 4:49
